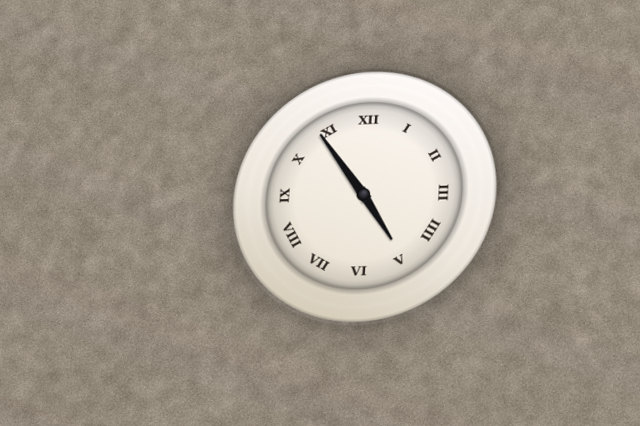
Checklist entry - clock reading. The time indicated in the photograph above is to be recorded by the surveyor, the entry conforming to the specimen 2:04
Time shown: 4:54
